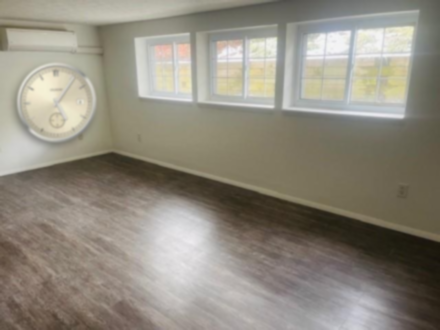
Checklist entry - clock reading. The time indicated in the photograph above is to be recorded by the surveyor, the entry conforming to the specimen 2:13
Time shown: 5:06
